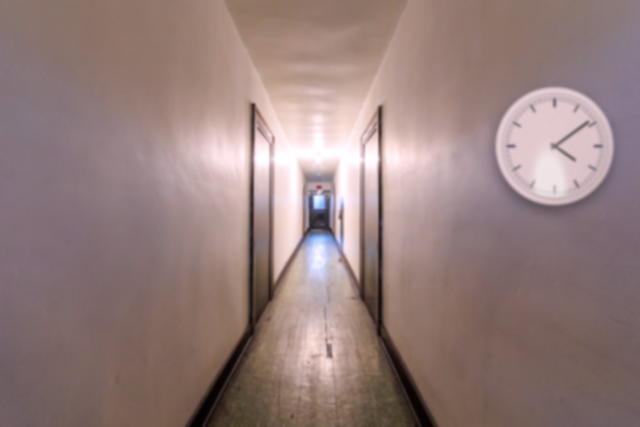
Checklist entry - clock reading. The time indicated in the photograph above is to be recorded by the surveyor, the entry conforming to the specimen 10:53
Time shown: 4:09
